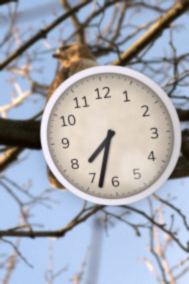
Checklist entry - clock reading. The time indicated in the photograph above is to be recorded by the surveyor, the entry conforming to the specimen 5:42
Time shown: 7:33
